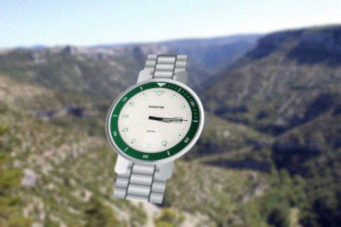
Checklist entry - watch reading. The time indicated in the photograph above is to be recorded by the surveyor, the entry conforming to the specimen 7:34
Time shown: 3:15
